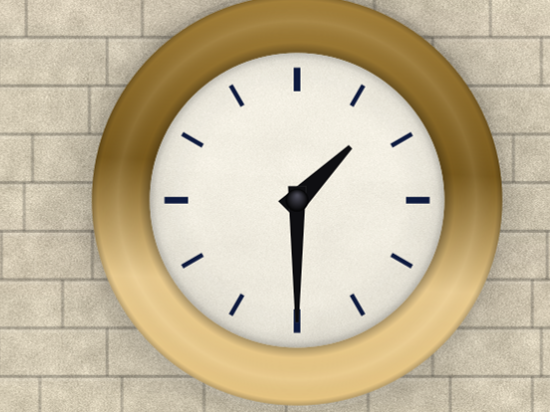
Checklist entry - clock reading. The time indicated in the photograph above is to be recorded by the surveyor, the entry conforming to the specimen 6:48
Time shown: 1:30
